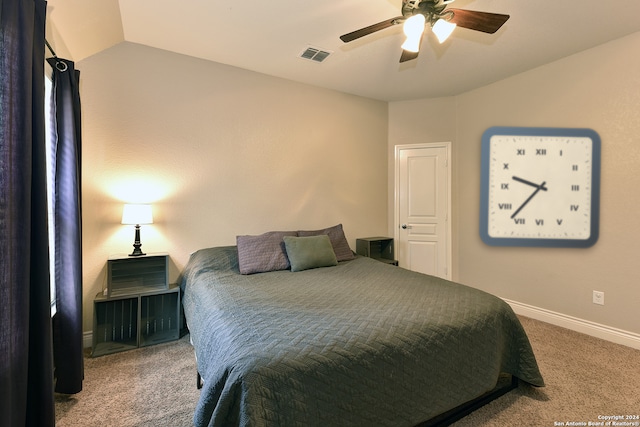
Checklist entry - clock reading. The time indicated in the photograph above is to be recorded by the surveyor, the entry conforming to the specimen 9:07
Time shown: 9:37
